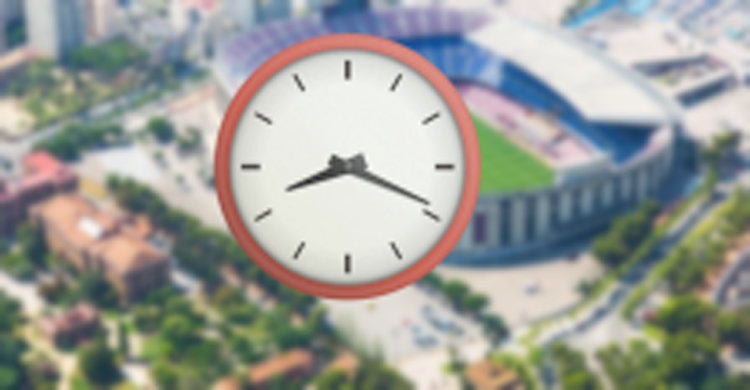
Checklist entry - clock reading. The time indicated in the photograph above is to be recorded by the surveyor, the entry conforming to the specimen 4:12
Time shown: 8:19
